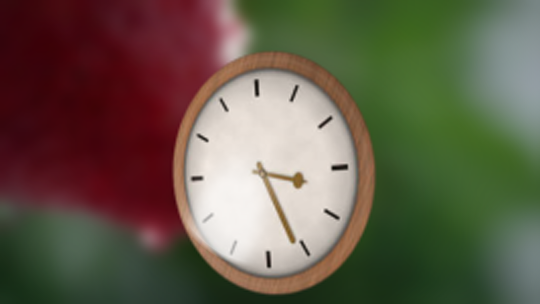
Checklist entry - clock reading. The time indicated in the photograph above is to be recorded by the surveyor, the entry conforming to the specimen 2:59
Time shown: 3:26
